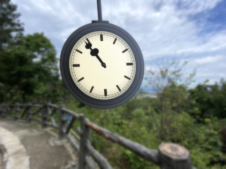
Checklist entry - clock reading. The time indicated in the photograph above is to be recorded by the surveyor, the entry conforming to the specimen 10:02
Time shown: 10:54
